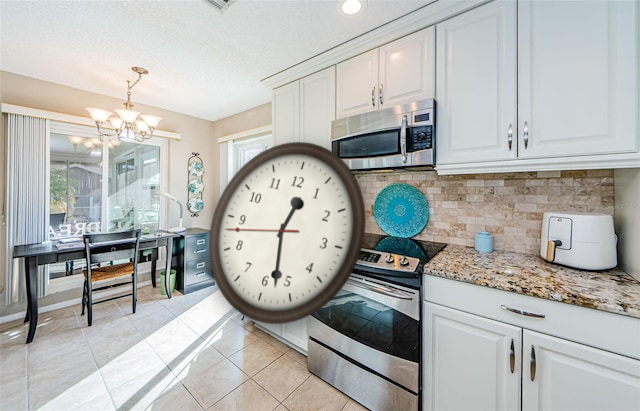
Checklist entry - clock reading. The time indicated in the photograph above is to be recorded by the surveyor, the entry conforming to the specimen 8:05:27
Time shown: 12:27:43
